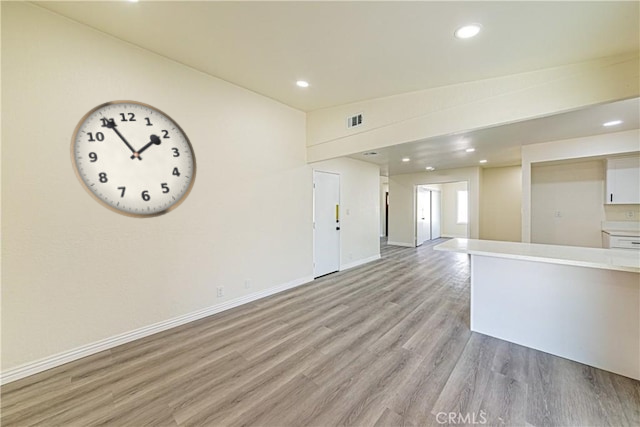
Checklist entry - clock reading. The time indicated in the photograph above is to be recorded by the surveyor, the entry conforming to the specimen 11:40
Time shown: 1:55
